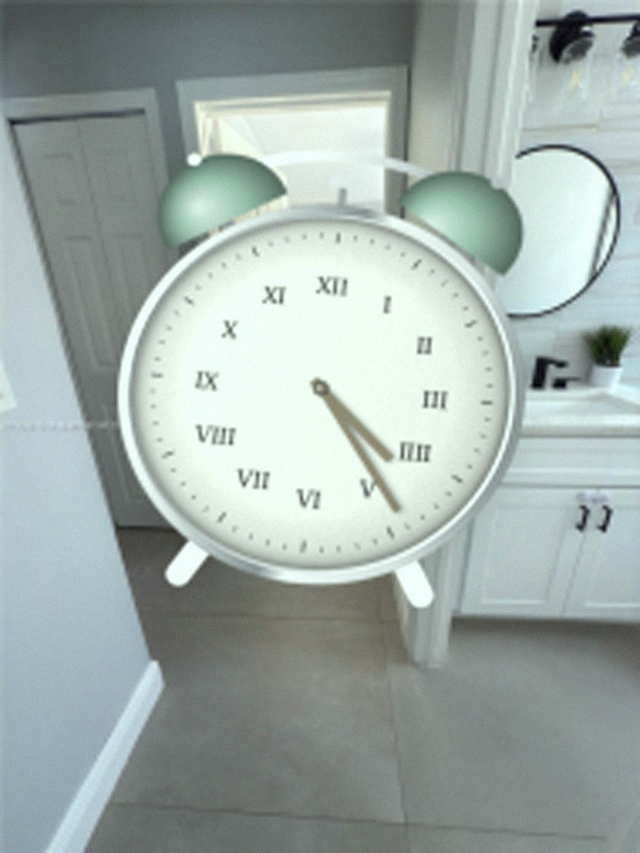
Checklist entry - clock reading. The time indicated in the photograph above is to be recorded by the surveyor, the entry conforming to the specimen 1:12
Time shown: 4:24
